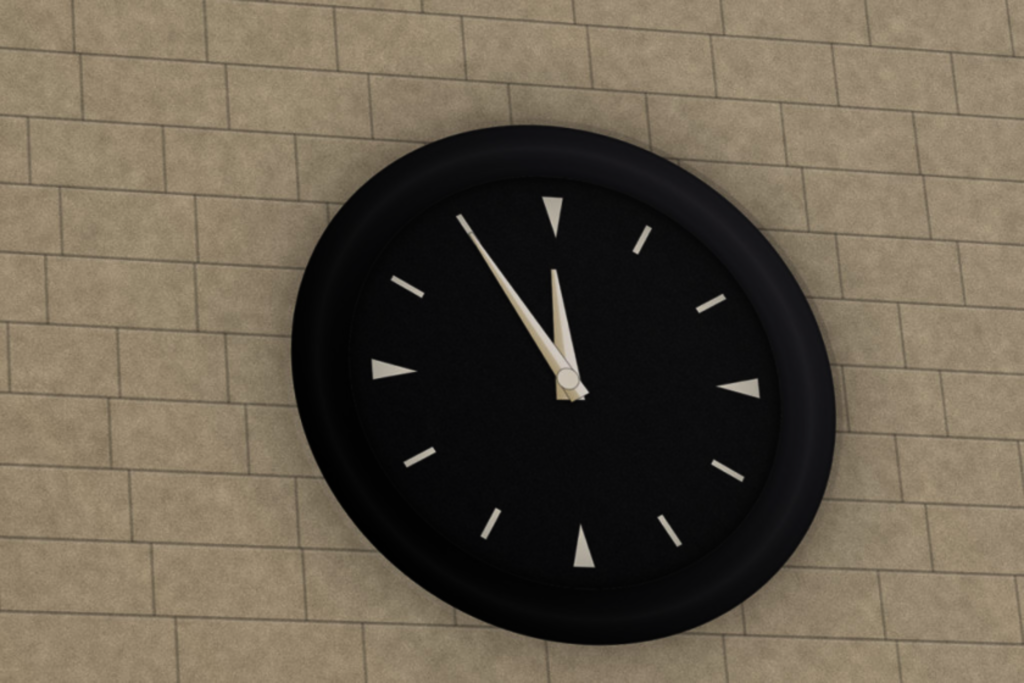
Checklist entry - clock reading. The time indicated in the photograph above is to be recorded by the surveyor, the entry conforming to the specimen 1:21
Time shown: 11:55
